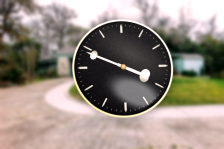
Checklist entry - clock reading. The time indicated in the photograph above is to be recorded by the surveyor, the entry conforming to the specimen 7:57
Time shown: 3:49
